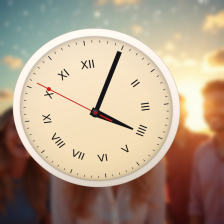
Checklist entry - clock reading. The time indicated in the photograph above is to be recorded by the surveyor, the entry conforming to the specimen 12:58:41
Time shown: 4:04:51
